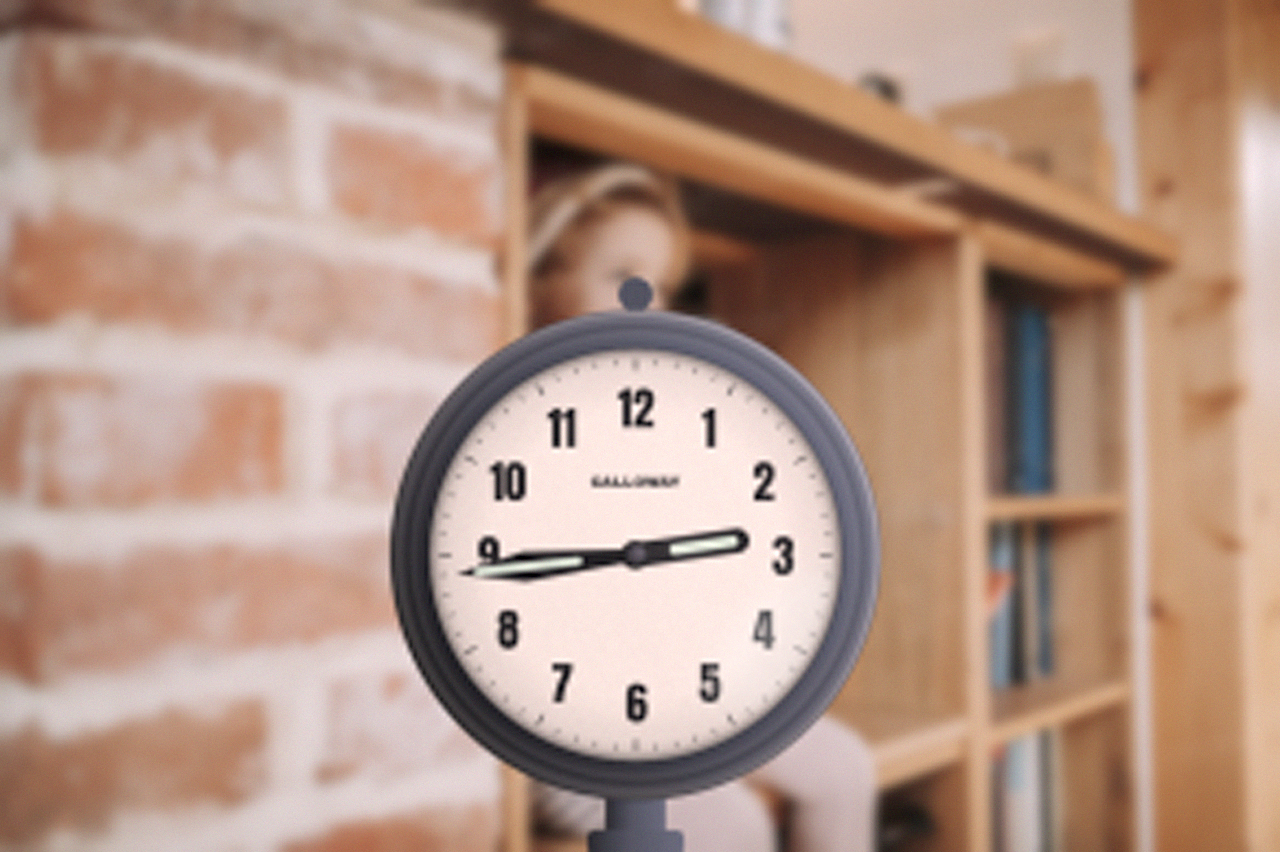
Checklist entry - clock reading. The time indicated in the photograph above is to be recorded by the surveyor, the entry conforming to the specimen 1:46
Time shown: 2:44
